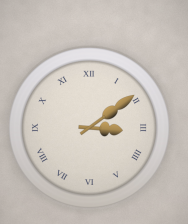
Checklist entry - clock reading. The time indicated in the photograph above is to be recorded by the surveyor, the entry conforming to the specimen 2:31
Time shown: 3:09
